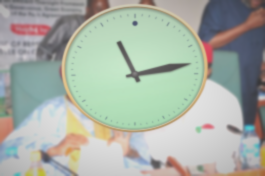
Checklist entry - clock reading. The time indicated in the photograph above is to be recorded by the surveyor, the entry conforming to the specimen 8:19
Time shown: 11:13
